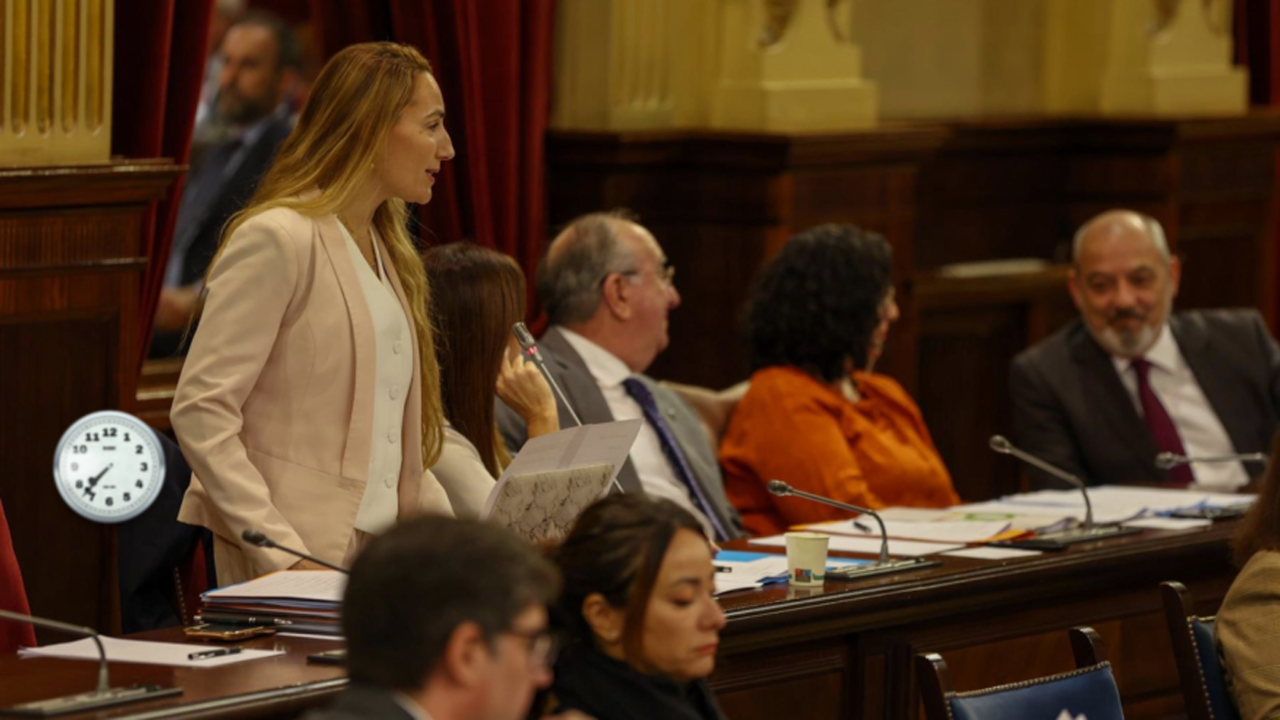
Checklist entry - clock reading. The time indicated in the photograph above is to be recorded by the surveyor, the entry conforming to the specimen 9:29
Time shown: 7:37
